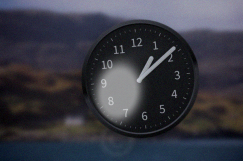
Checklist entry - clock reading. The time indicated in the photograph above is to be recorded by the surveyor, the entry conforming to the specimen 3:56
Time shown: 1:09
